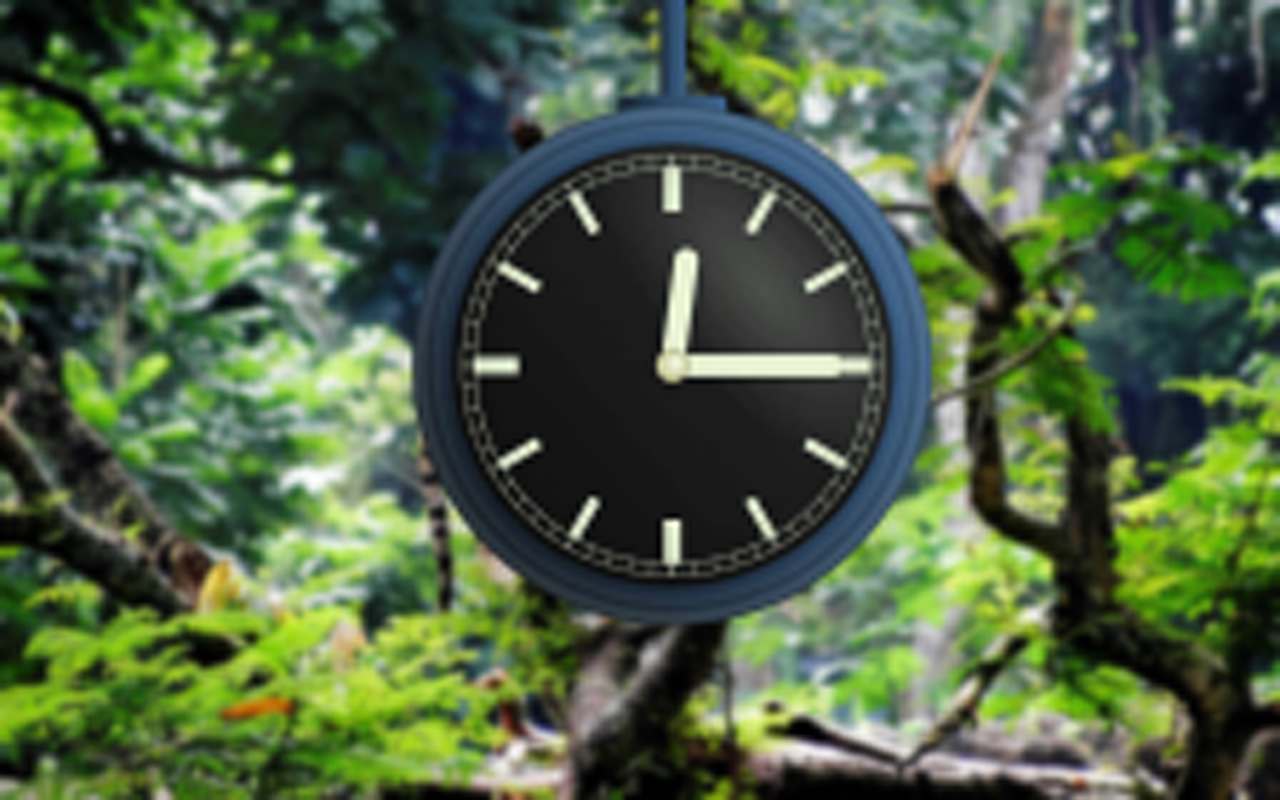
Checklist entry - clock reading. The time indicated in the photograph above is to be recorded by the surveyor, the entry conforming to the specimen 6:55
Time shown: 12:15
